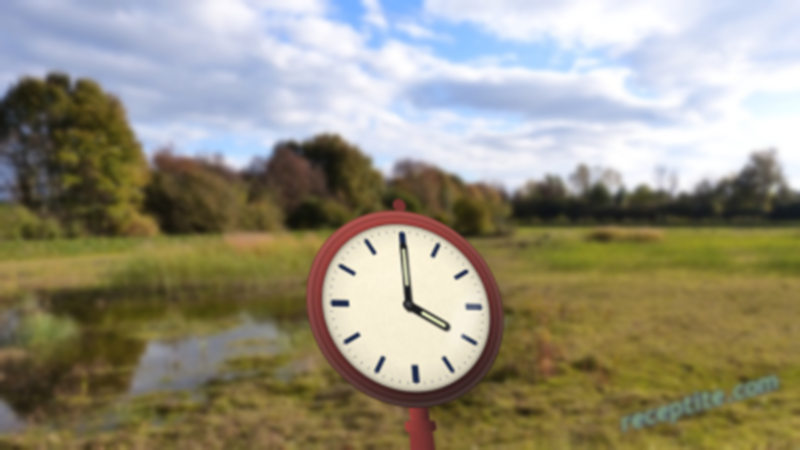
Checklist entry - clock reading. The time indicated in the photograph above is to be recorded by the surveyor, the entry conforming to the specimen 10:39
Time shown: 4:00
